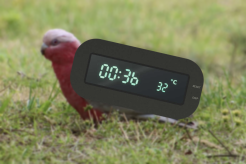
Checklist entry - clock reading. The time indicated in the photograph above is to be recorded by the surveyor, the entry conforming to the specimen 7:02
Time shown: 0:36
